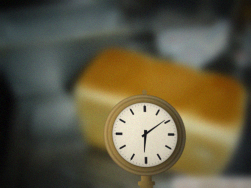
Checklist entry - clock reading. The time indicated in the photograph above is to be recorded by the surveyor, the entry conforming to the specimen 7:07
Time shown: 6:09
